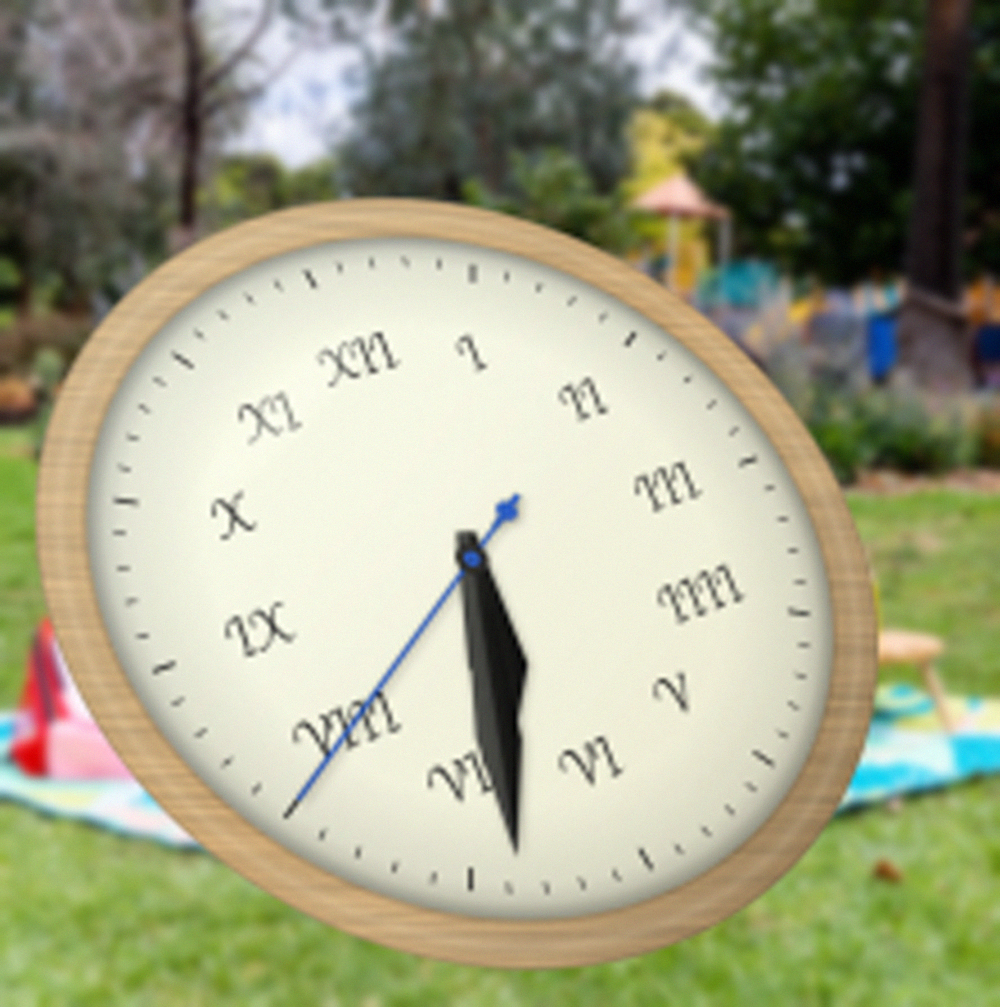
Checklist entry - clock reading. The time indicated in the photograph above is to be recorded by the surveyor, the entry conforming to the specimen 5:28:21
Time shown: 6:33:40
